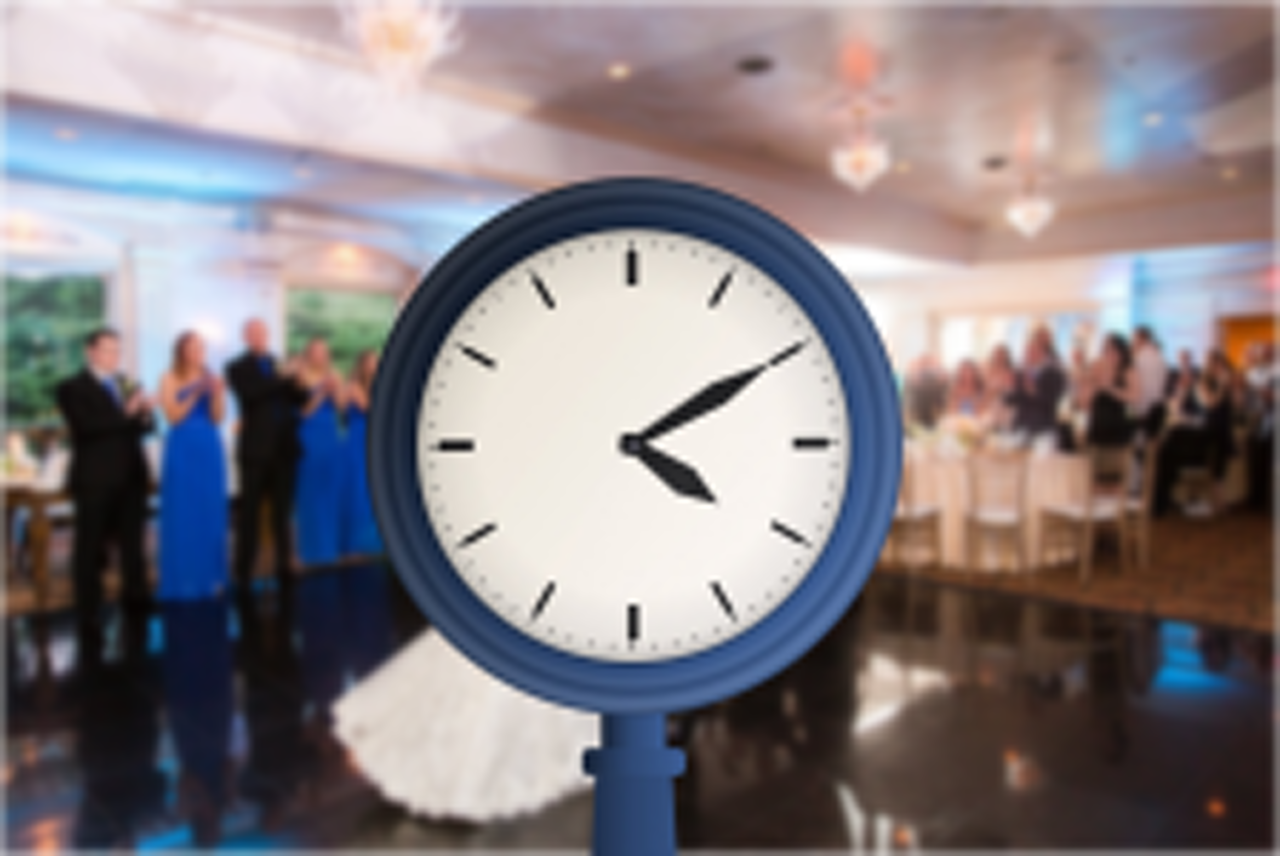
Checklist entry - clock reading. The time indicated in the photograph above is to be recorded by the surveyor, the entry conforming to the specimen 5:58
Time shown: 4:10
